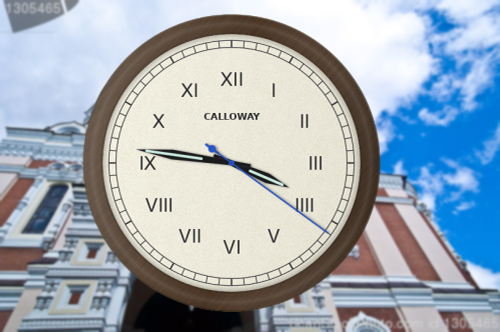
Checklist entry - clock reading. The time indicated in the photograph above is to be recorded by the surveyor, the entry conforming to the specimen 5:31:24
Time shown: 3:46:21
